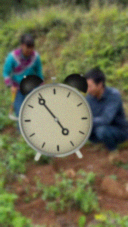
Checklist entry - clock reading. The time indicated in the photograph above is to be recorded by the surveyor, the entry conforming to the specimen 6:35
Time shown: 4:54
